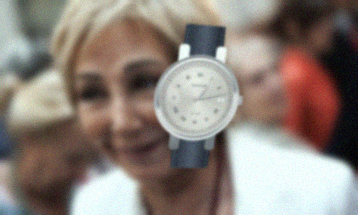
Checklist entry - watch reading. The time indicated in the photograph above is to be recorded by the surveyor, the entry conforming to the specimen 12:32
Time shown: 1:13
